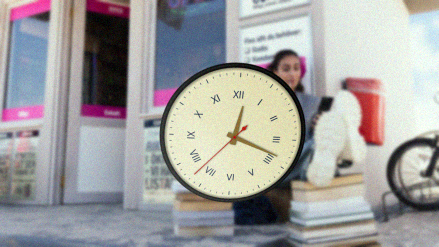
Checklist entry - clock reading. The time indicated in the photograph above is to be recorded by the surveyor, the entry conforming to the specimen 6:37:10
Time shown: 12:18:37
